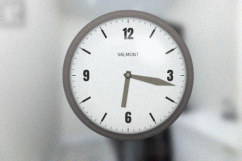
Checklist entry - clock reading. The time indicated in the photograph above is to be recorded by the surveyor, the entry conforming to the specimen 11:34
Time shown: 6:17
